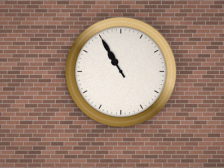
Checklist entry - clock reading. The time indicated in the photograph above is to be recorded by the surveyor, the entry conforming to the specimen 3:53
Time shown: 10:55
